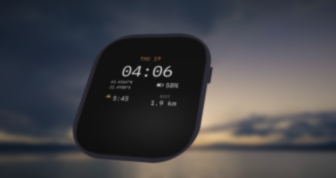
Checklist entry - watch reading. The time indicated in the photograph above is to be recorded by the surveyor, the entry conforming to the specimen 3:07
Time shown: 4:06
